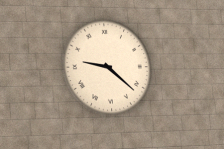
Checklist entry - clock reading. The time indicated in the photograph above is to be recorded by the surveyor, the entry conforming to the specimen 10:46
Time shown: 9:22
